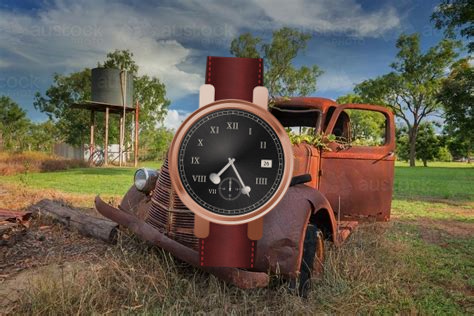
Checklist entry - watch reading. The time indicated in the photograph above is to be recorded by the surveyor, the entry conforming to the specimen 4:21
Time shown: 7:25
